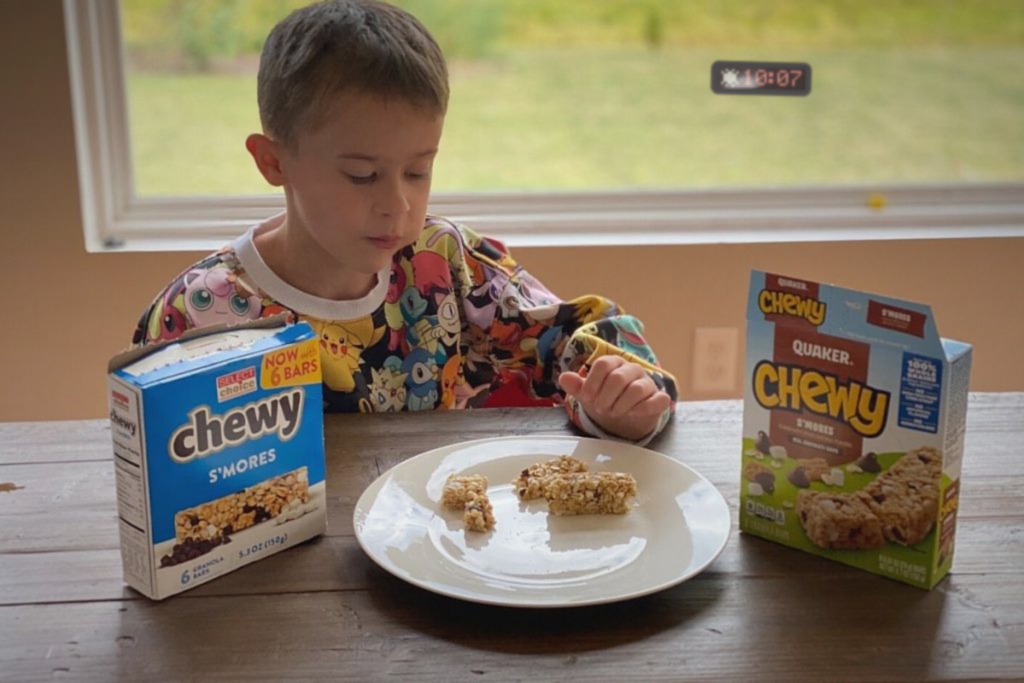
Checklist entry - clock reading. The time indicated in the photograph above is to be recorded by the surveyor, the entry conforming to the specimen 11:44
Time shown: 10:07
